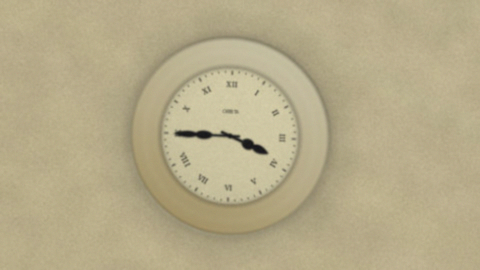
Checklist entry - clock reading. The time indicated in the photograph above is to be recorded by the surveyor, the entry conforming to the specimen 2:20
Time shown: 3:45
